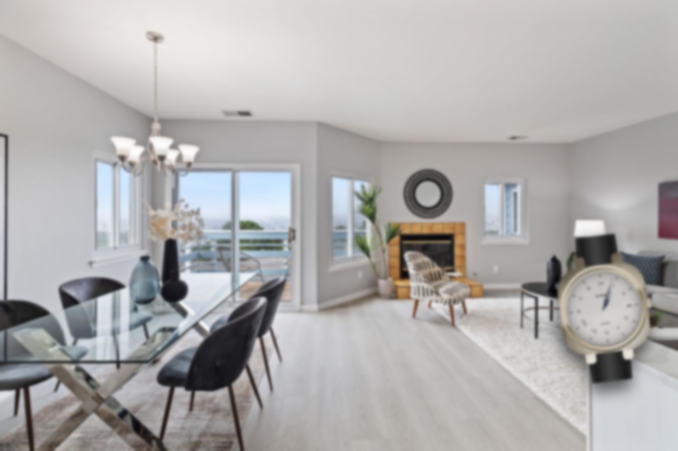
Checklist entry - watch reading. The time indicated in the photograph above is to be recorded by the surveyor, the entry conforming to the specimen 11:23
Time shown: 1:04
